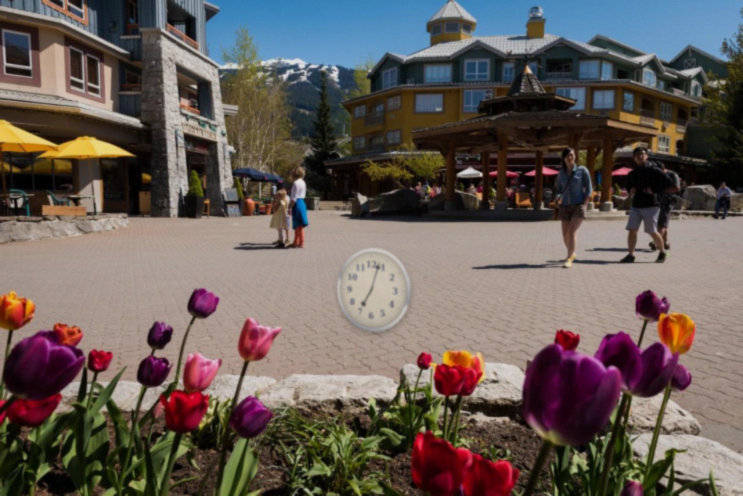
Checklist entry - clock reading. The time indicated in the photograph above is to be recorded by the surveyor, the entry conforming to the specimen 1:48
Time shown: 7:03
